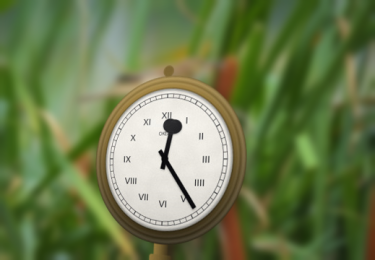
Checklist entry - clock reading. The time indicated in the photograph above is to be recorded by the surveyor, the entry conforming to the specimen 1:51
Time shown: 12:24
